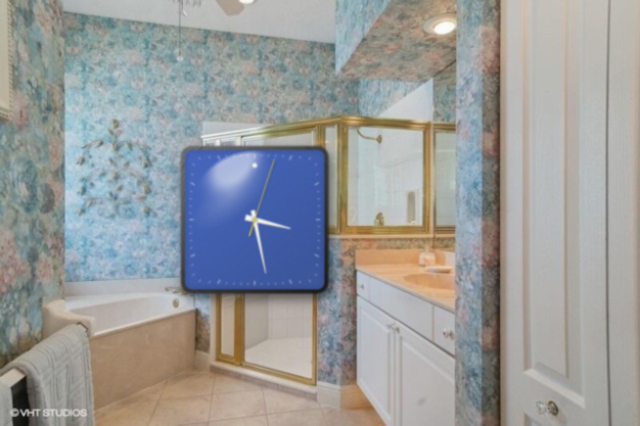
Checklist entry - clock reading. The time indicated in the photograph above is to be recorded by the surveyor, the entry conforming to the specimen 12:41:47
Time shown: 3:28:03
